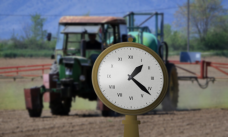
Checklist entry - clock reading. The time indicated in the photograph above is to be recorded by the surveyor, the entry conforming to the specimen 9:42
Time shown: 1:22
